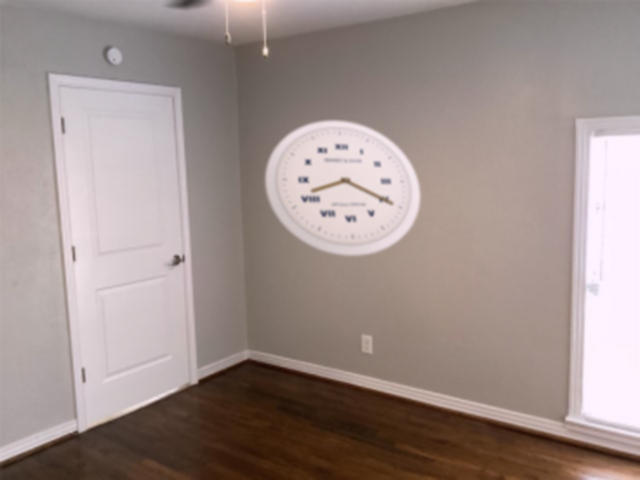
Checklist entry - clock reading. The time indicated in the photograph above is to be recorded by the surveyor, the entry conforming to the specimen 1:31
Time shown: 8:20
